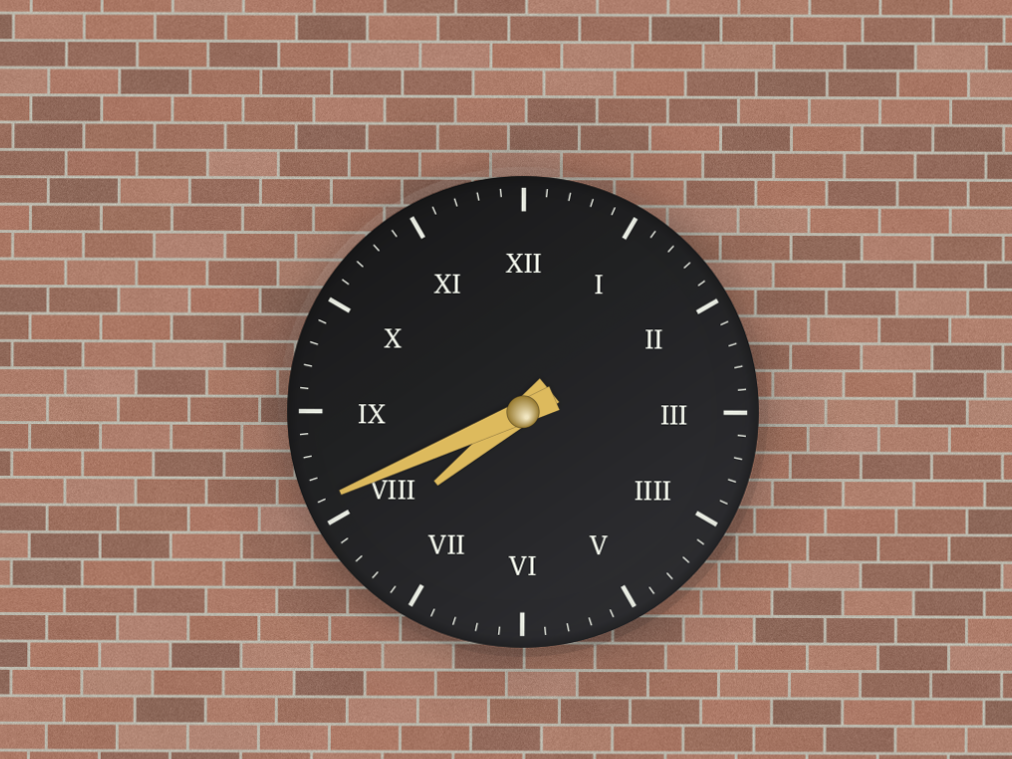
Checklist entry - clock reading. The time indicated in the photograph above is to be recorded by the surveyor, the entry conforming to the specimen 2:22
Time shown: 7:41
